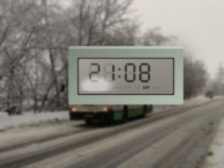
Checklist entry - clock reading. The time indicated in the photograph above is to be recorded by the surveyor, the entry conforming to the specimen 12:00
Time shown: 21:08
